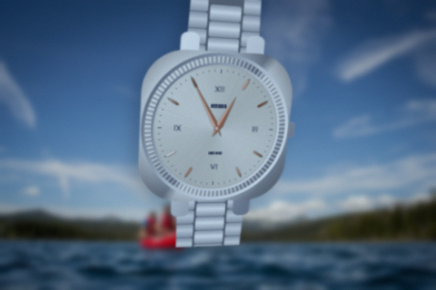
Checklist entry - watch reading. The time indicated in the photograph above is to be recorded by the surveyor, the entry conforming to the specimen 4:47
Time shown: 12:55
